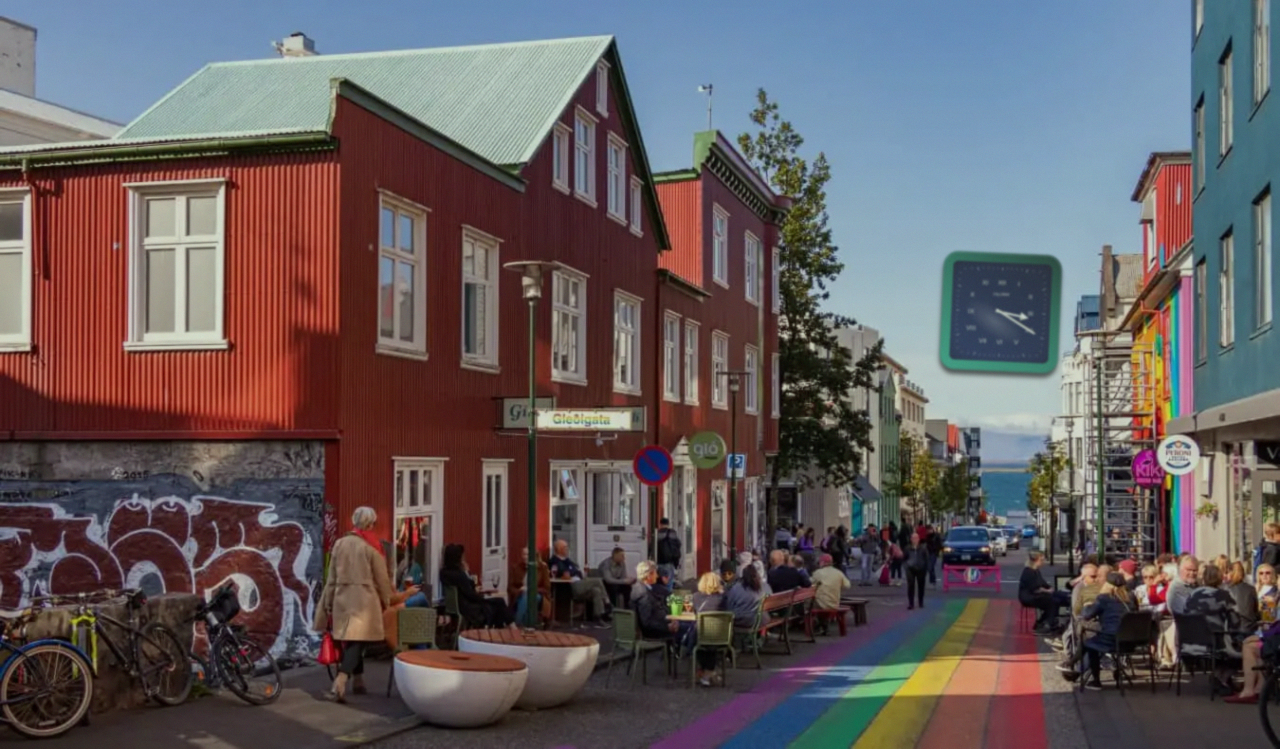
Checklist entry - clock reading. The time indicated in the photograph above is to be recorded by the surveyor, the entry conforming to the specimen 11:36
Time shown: 3:20
